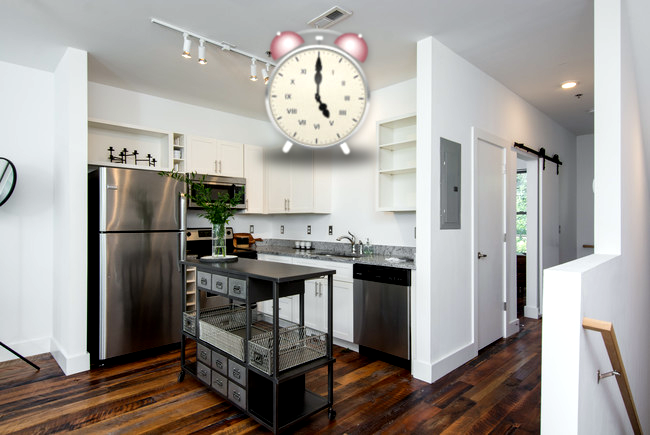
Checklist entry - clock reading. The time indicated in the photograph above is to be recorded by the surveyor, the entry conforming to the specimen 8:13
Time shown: 5:00
